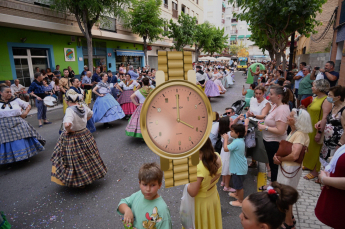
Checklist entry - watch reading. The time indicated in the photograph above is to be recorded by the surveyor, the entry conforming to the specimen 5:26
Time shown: 4:00
